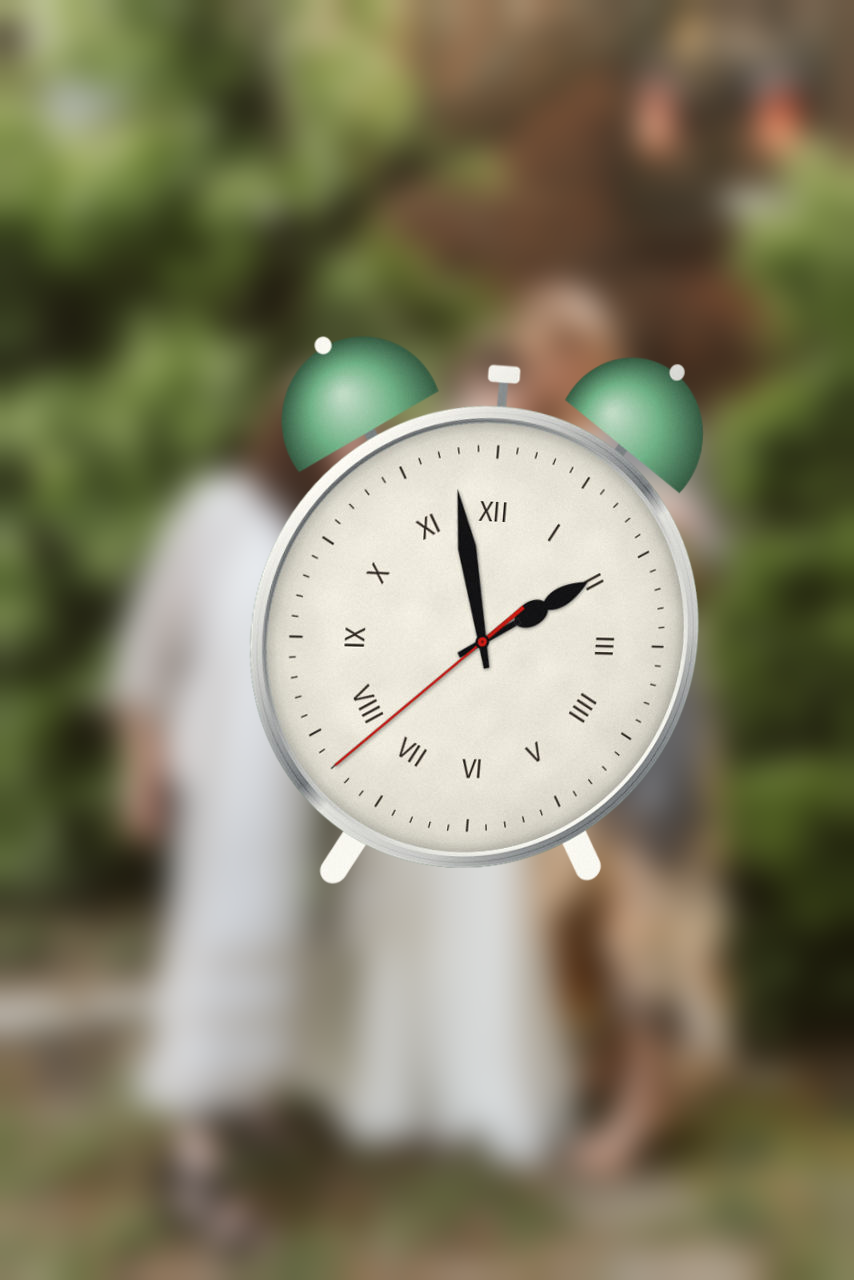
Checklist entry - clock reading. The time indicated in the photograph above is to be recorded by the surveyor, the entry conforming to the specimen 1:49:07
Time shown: 1:57:38
